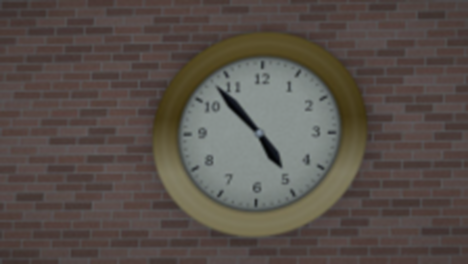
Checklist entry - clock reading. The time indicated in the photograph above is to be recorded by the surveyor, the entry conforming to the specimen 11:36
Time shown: 4:53
